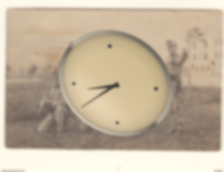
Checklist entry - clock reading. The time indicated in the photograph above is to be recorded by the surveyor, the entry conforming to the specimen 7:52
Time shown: 8:39
